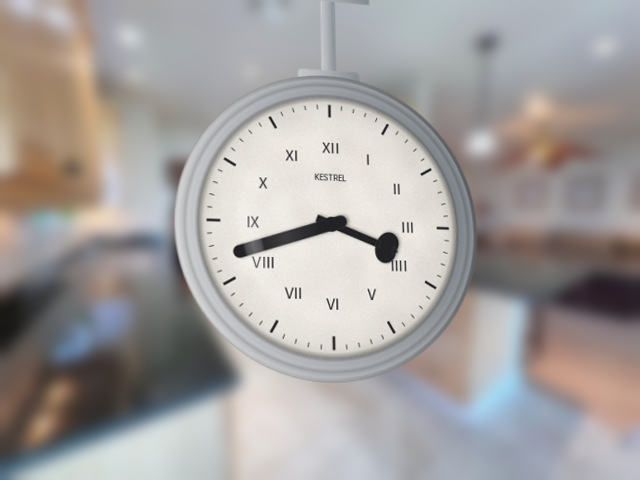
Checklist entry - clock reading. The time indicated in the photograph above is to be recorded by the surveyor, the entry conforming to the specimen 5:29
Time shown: 3:42
